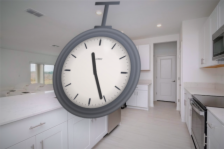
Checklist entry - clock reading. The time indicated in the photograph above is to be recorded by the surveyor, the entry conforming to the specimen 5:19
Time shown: 11:26
